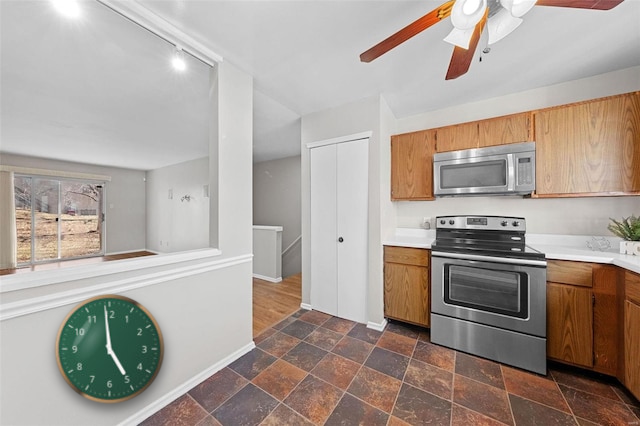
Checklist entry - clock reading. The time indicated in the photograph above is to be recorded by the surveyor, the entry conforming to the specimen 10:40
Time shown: 4:59
